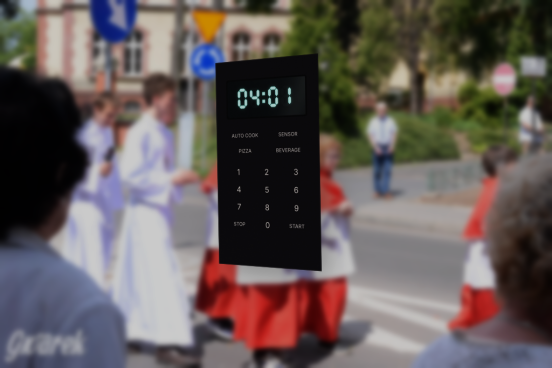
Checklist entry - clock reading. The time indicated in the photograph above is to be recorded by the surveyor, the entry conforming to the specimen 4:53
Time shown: 4:01
